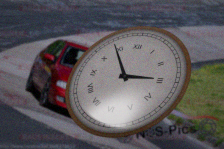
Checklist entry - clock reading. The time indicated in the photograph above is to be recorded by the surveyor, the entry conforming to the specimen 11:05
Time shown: 2:54
